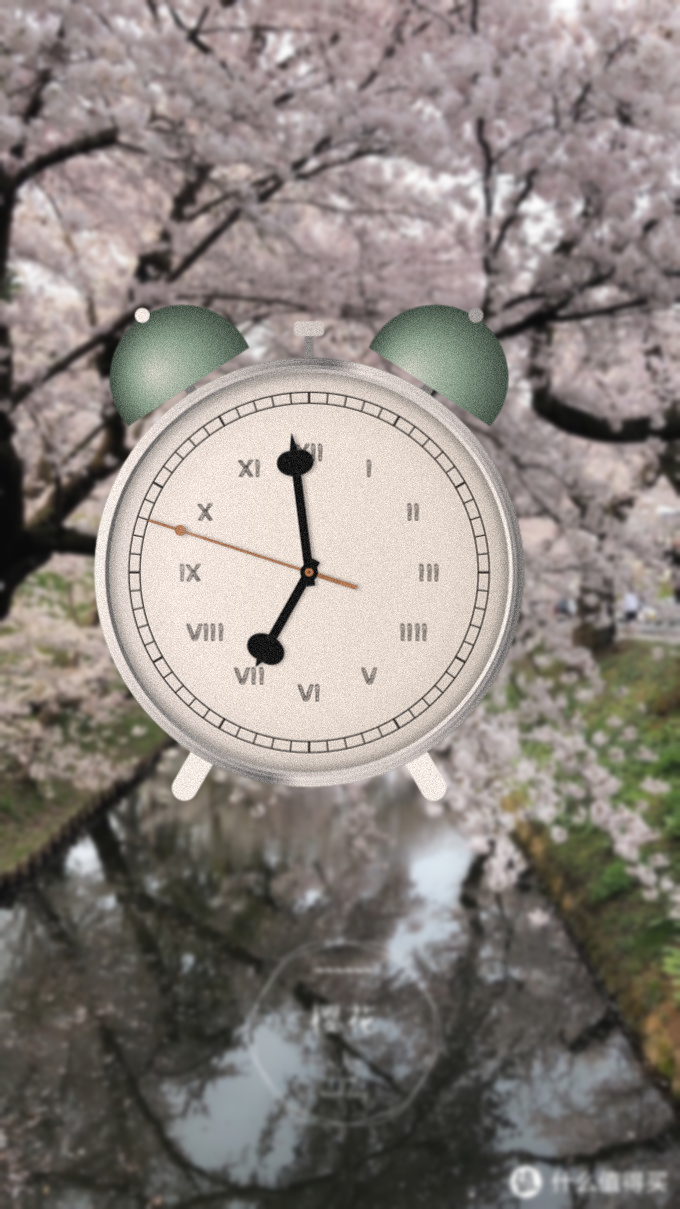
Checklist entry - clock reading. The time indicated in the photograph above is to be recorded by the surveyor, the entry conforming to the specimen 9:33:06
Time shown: 6:58:48
